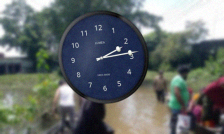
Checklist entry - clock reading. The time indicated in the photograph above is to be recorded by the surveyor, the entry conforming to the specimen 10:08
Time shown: 2:14
